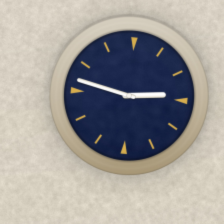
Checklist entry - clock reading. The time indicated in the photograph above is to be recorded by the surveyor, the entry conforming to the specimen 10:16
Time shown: 2:47
